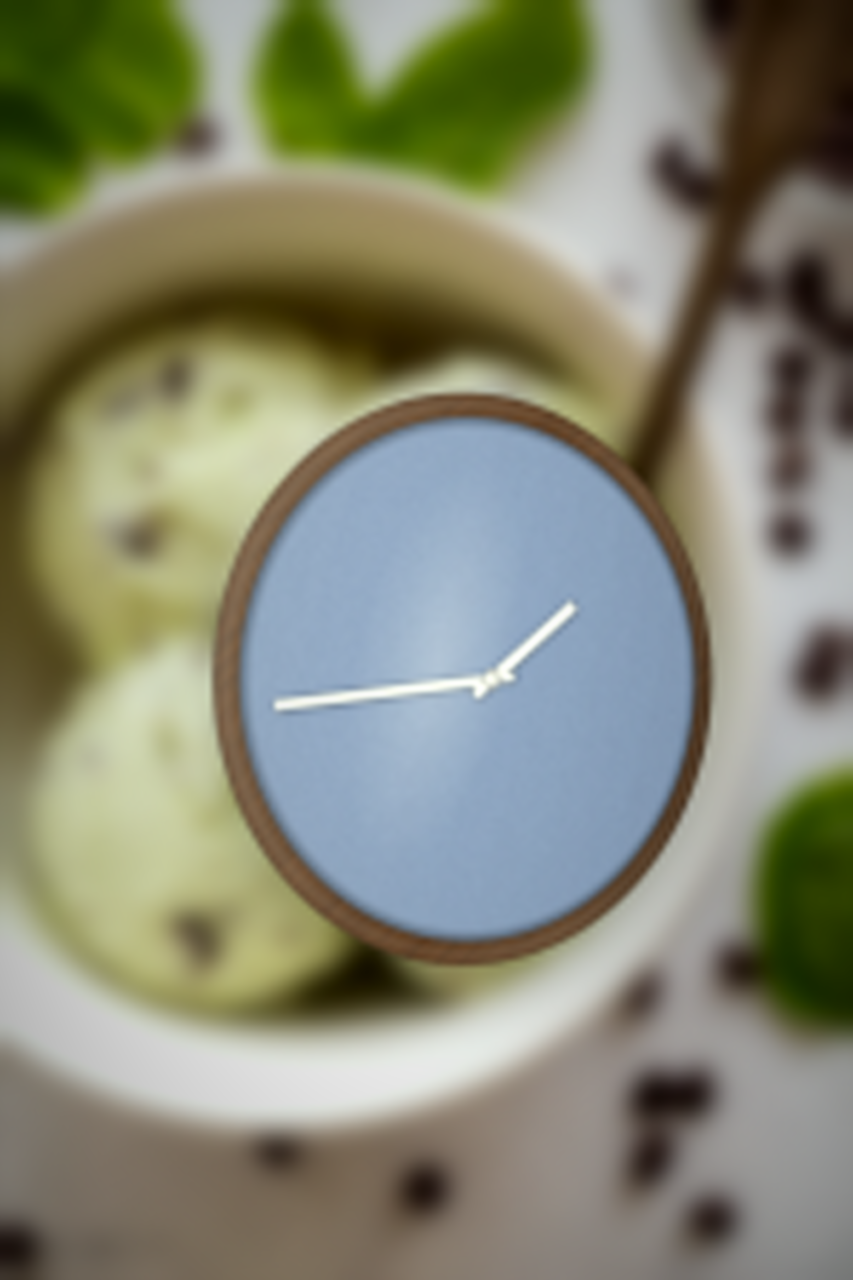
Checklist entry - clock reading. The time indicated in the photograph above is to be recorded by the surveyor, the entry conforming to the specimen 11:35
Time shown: 1:44
